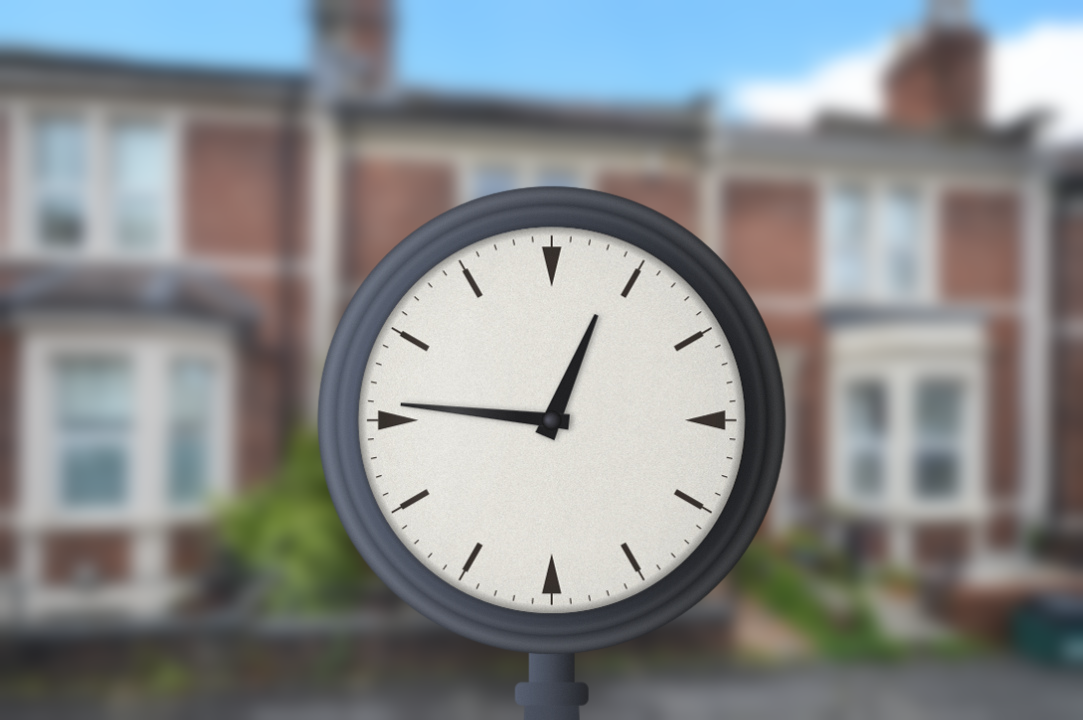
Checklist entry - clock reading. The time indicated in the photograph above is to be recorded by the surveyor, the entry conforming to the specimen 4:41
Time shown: 12:46
